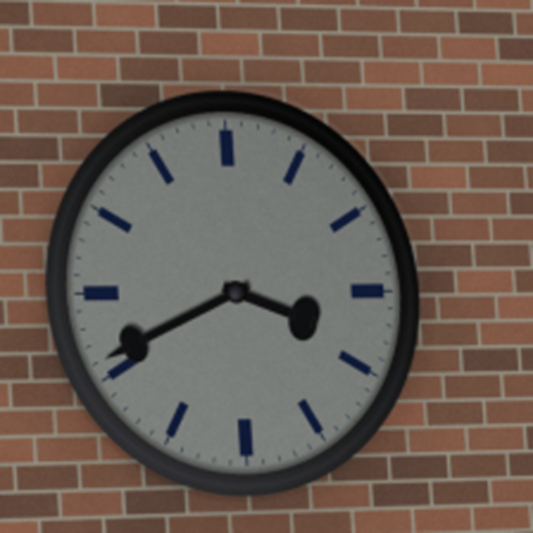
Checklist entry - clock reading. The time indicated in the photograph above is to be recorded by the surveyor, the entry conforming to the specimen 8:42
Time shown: 3:41
